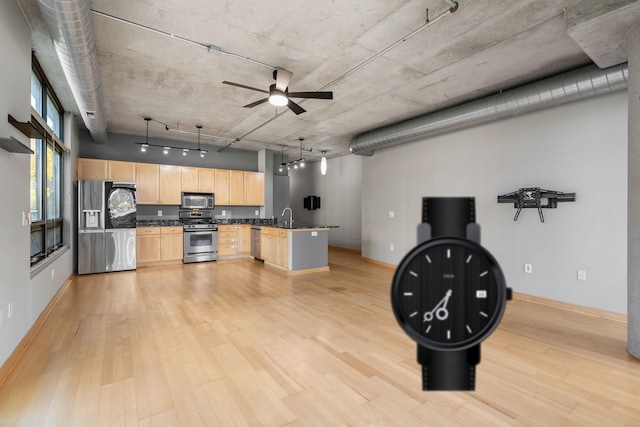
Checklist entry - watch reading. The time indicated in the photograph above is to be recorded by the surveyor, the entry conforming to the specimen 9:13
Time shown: 6:37
